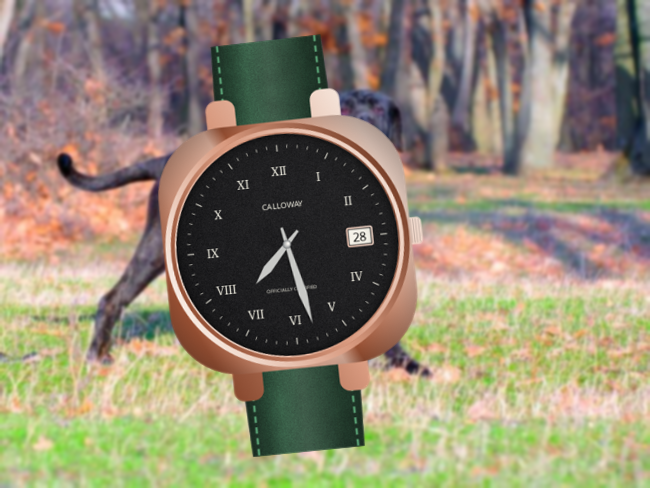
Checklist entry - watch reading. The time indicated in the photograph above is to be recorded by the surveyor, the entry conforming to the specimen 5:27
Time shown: 7:28
